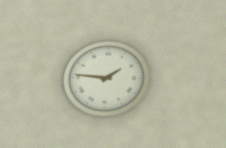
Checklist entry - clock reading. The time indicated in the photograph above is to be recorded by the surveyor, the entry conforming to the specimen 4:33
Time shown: 1:46
